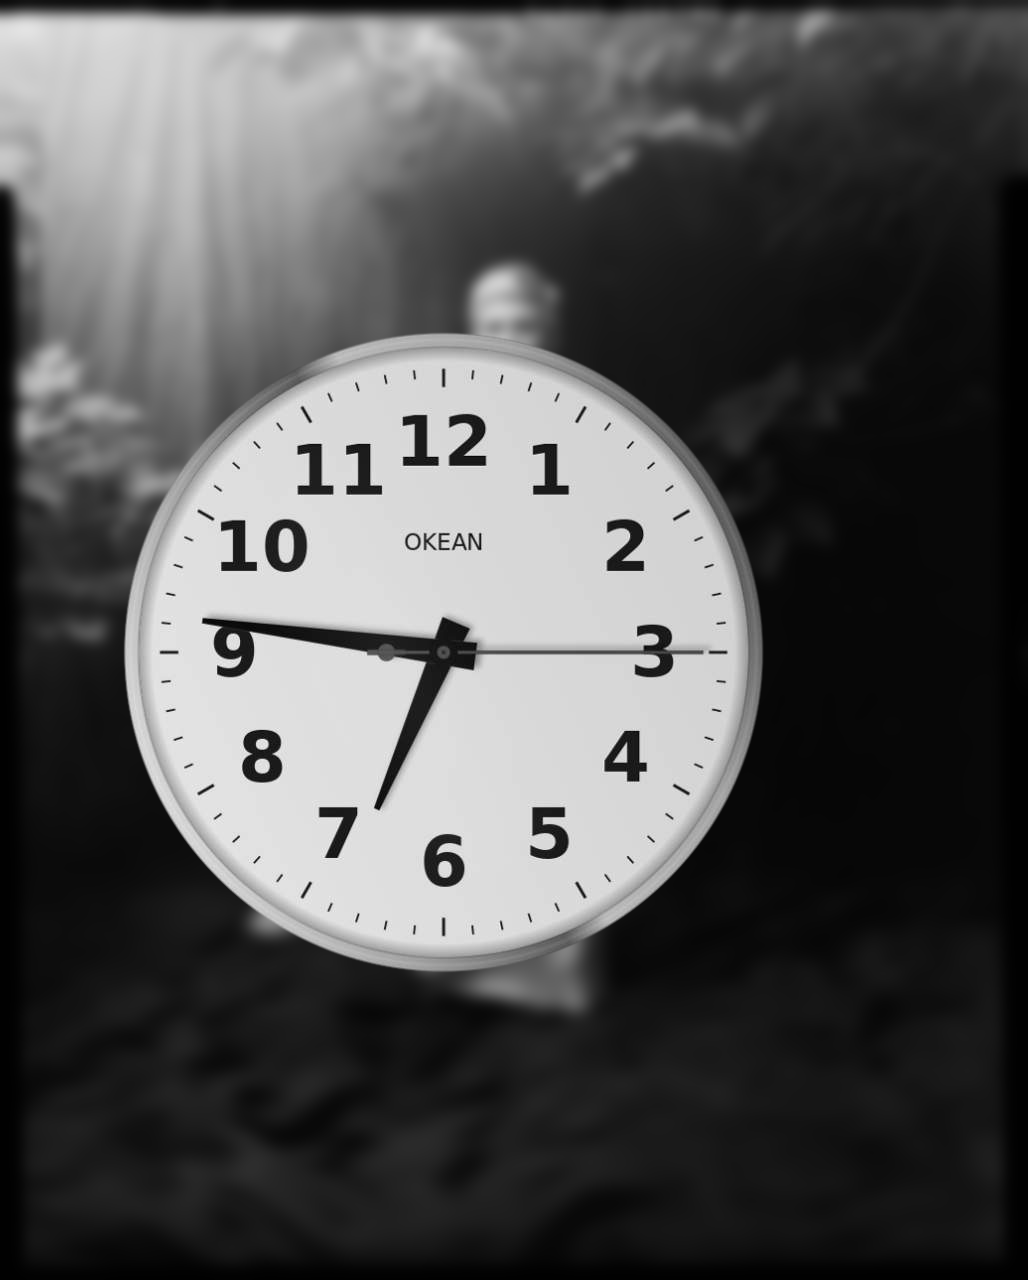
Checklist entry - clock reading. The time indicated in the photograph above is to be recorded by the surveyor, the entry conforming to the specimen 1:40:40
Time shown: 6:46:15
